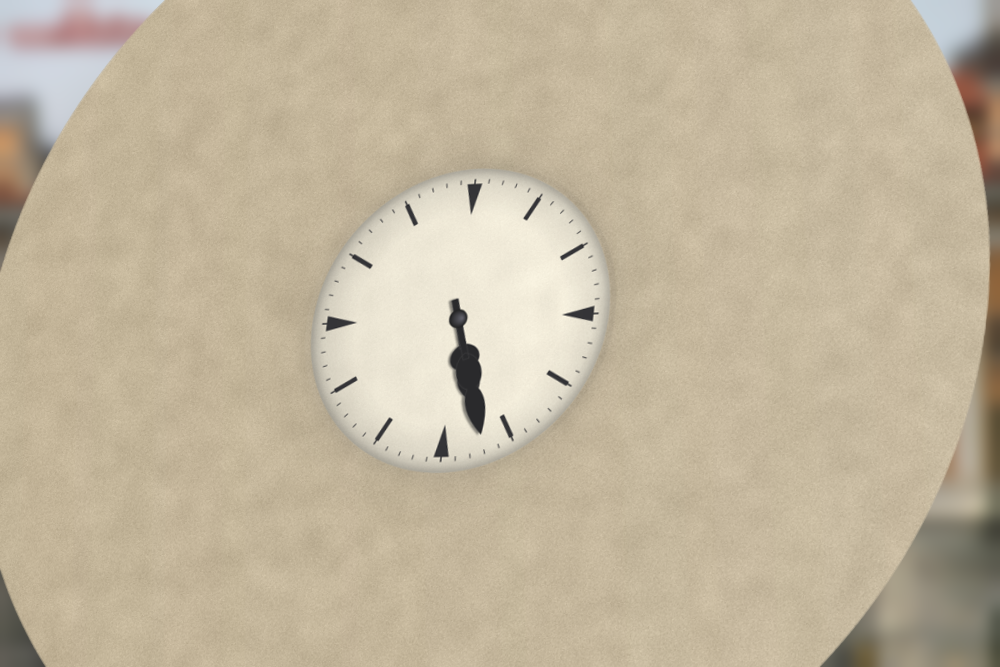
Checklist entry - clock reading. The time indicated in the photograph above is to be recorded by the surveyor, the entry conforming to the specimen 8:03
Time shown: 5:27
